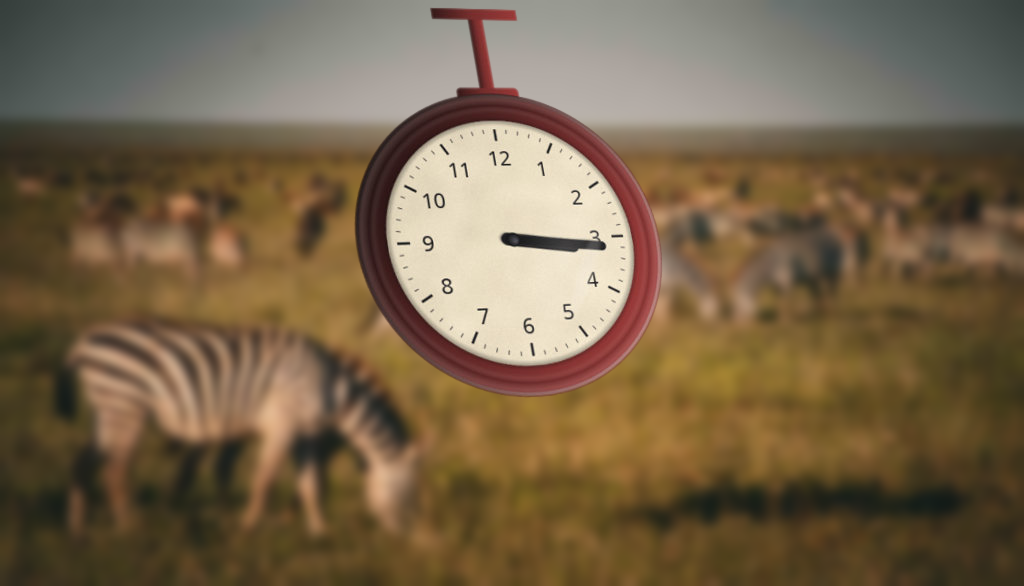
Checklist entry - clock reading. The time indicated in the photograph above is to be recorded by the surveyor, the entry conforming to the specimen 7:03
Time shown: 3:16
